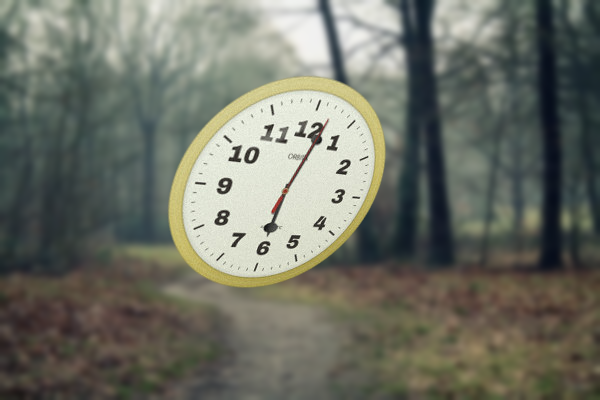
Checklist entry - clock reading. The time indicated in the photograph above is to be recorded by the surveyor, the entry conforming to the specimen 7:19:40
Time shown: 6:02:02
